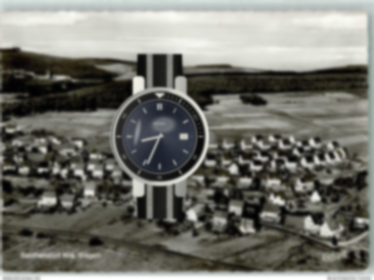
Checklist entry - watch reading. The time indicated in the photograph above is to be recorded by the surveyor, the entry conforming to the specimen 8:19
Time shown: 8:34
